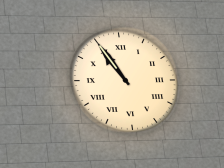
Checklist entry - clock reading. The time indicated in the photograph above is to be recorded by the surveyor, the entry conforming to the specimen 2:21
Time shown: 10:55
